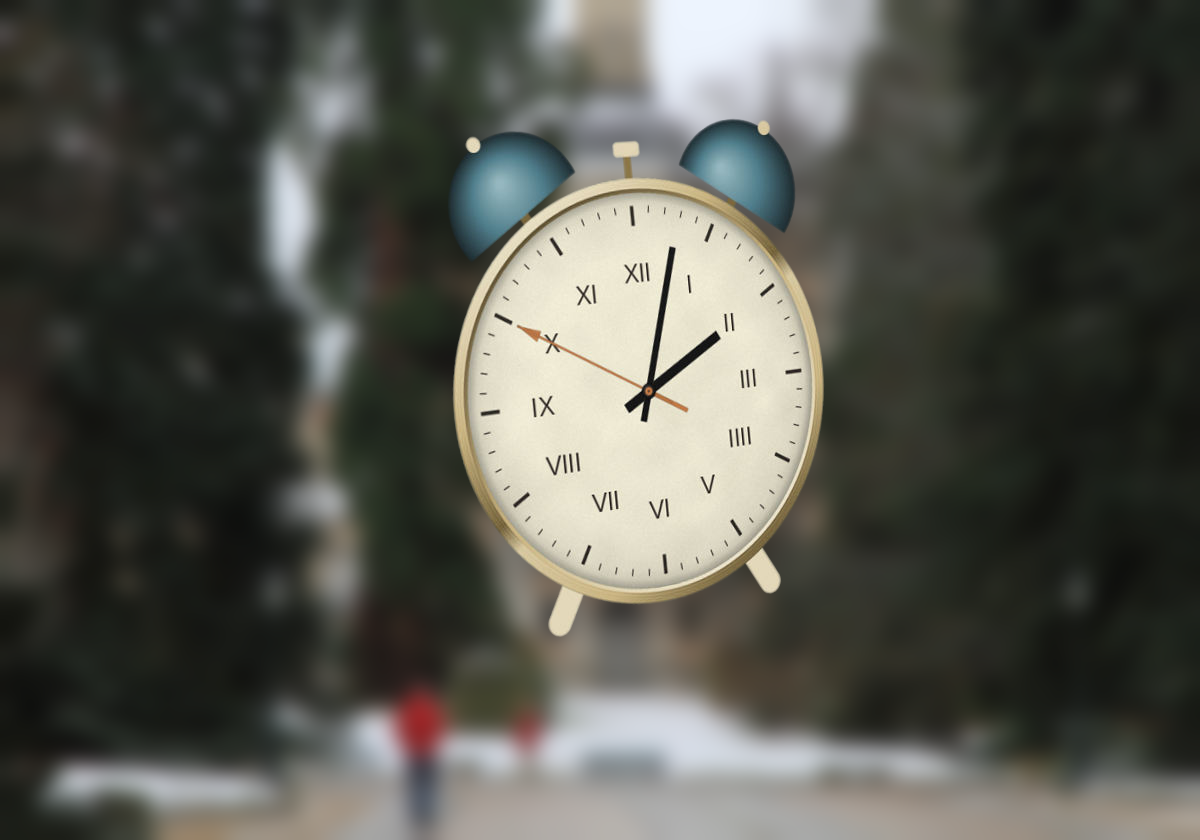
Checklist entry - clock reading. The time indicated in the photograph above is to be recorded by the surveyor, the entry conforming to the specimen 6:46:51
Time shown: 2:02:50
